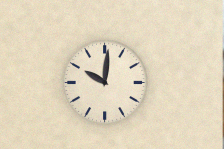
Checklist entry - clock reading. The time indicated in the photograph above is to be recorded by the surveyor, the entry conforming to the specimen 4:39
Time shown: 10:01
